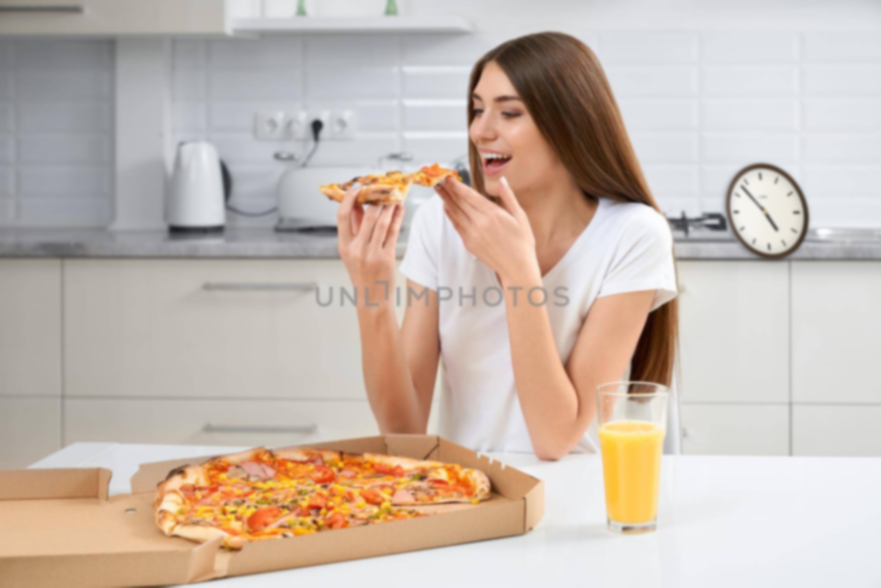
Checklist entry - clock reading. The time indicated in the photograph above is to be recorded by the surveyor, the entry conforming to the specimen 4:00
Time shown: 4:53
